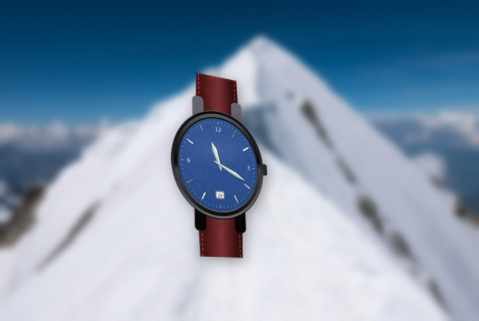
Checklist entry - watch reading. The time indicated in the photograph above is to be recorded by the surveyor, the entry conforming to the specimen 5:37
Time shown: 11:19
